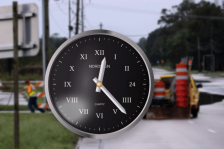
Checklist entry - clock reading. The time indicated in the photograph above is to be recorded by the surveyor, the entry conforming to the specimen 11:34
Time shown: 12:23
